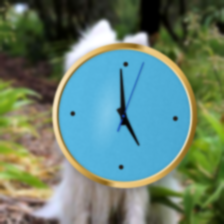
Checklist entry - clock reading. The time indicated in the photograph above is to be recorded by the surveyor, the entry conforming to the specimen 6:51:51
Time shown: 4:59:03
